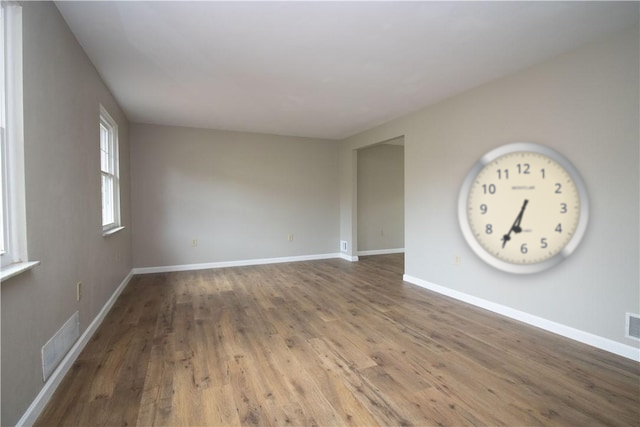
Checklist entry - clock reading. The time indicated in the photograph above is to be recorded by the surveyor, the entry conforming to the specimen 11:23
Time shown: 6:35
